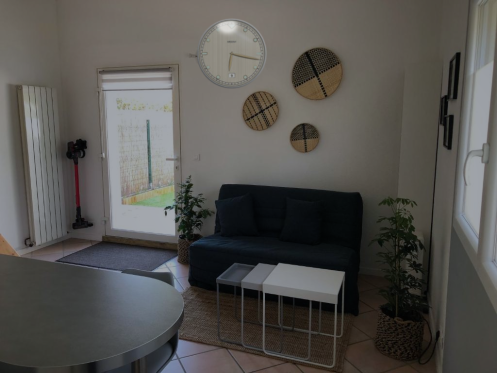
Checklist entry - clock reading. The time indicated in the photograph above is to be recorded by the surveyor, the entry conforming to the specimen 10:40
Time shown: 6:17
